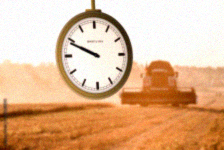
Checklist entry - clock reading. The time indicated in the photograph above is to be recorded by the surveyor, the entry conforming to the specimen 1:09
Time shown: 9:49
